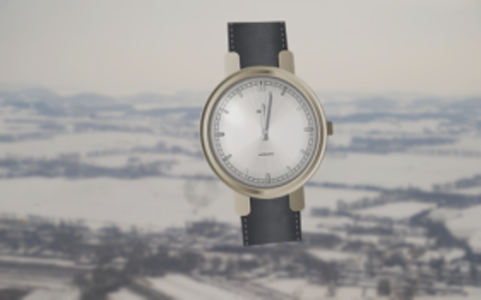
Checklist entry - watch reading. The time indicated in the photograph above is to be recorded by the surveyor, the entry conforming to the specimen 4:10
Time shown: 12:02
